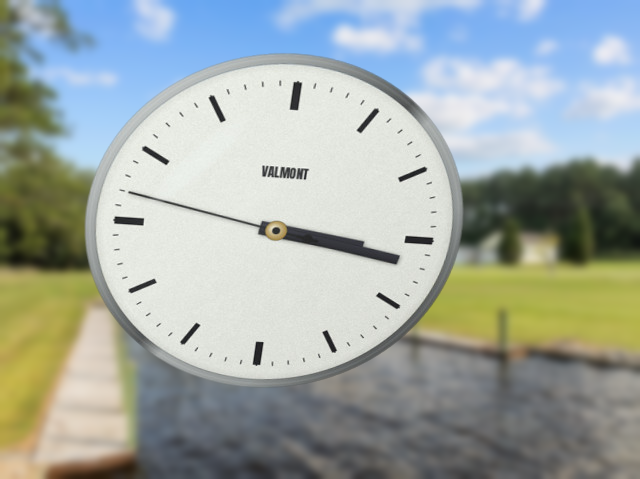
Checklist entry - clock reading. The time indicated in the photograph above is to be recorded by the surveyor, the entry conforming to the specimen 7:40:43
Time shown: 3:16:47
